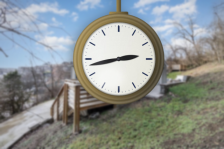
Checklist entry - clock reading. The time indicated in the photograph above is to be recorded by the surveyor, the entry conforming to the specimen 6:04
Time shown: 2:43
